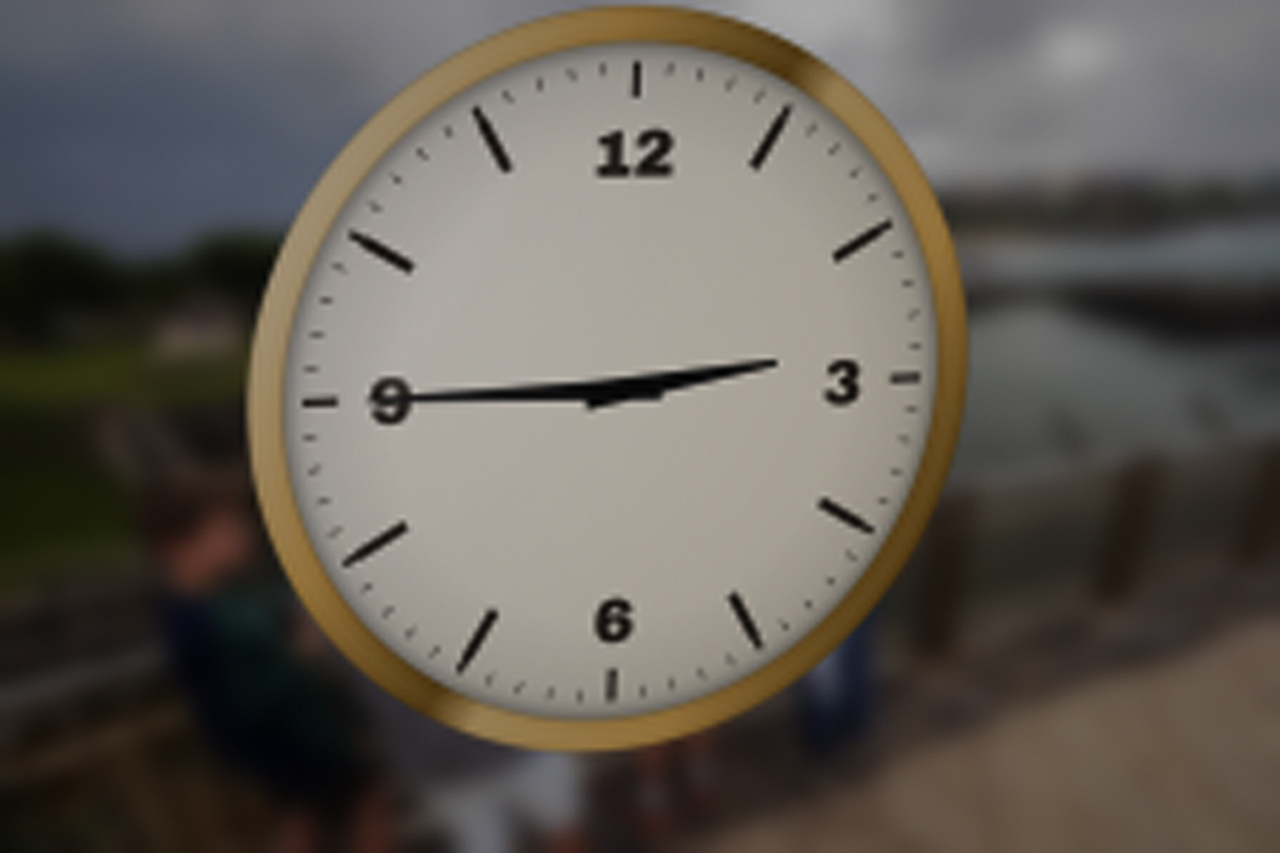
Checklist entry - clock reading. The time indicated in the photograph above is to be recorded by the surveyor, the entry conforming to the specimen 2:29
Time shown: 2:45
